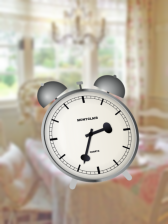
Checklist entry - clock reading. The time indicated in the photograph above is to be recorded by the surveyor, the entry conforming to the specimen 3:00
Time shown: 2:34
